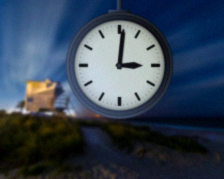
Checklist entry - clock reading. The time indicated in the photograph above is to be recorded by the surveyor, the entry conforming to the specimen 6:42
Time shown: 3:01
